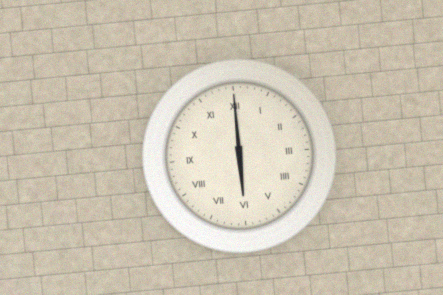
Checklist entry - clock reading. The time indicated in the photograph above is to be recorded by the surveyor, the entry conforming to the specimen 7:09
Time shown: 6:00
